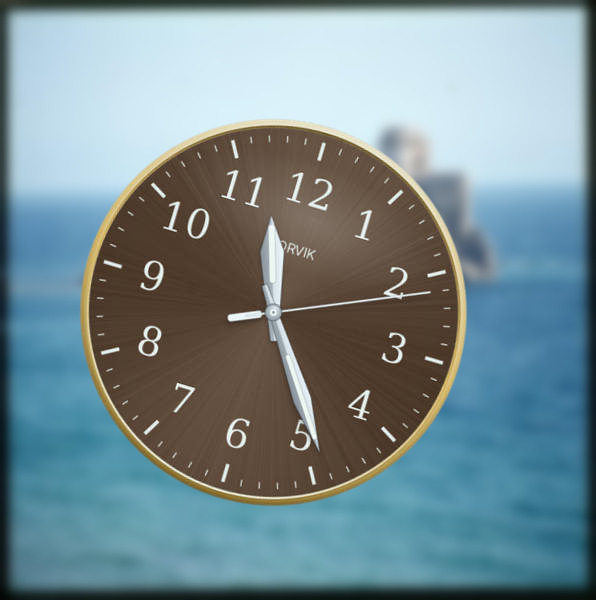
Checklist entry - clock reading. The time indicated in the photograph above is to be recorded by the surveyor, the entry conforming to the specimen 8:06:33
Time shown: 11:24:11
